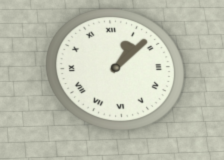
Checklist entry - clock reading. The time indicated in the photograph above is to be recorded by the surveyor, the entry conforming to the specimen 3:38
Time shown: 1:08
